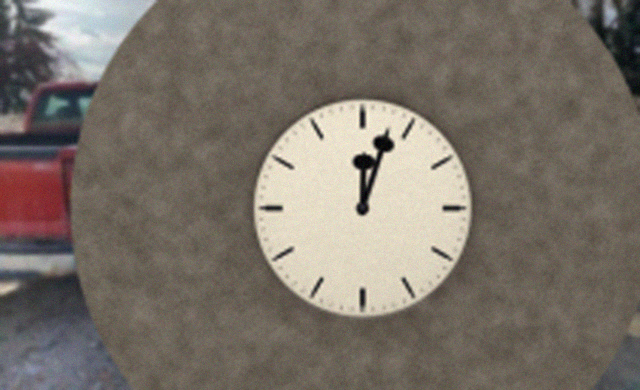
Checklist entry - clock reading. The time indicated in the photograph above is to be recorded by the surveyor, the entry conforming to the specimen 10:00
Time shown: 12:03
